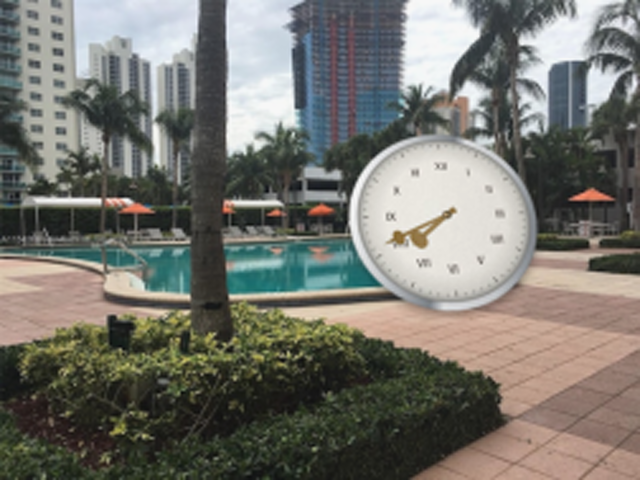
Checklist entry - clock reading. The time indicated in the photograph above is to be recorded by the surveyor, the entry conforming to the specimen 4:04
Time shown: 7:41
